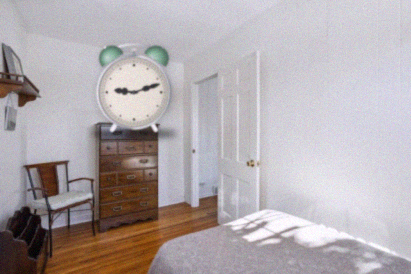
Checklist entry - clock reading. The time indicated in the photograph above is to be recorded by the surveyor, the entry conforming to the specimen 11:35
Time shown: 9:12
